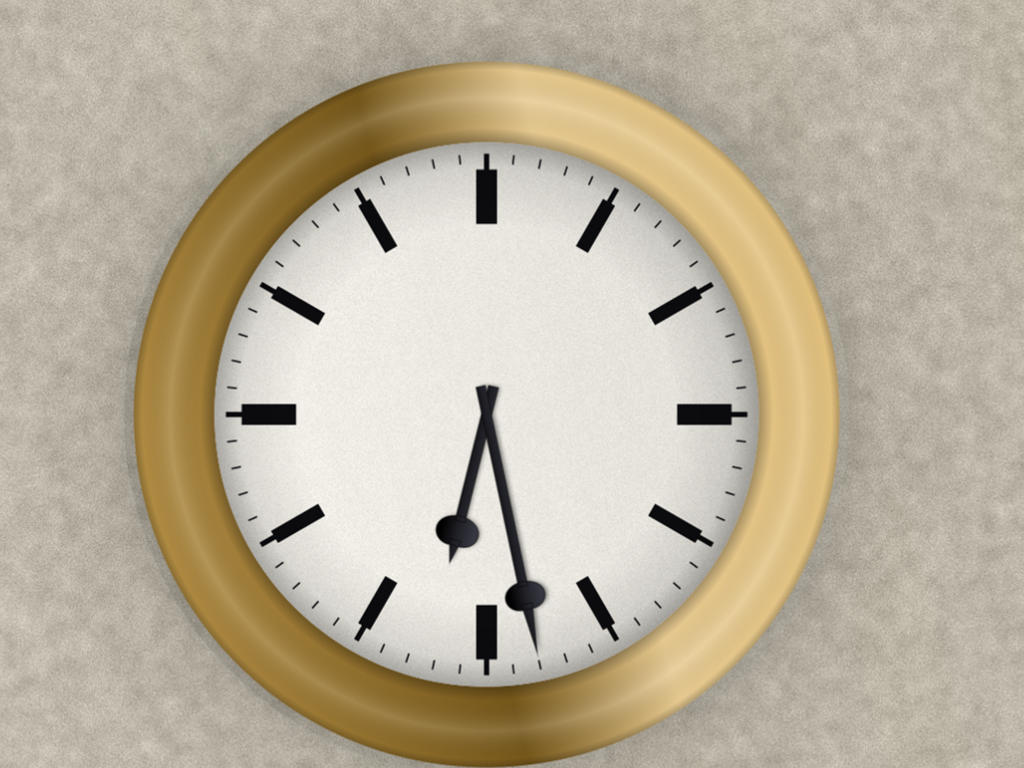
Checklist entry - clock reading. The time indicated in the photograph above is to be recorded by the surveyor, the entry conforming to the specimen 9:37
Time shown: 6:28
